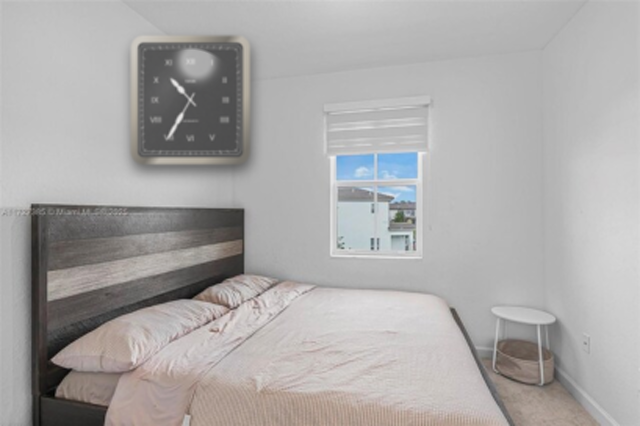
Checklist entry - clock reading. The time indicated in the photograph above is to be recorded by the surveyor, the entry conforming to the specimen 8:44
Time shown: 10:35
